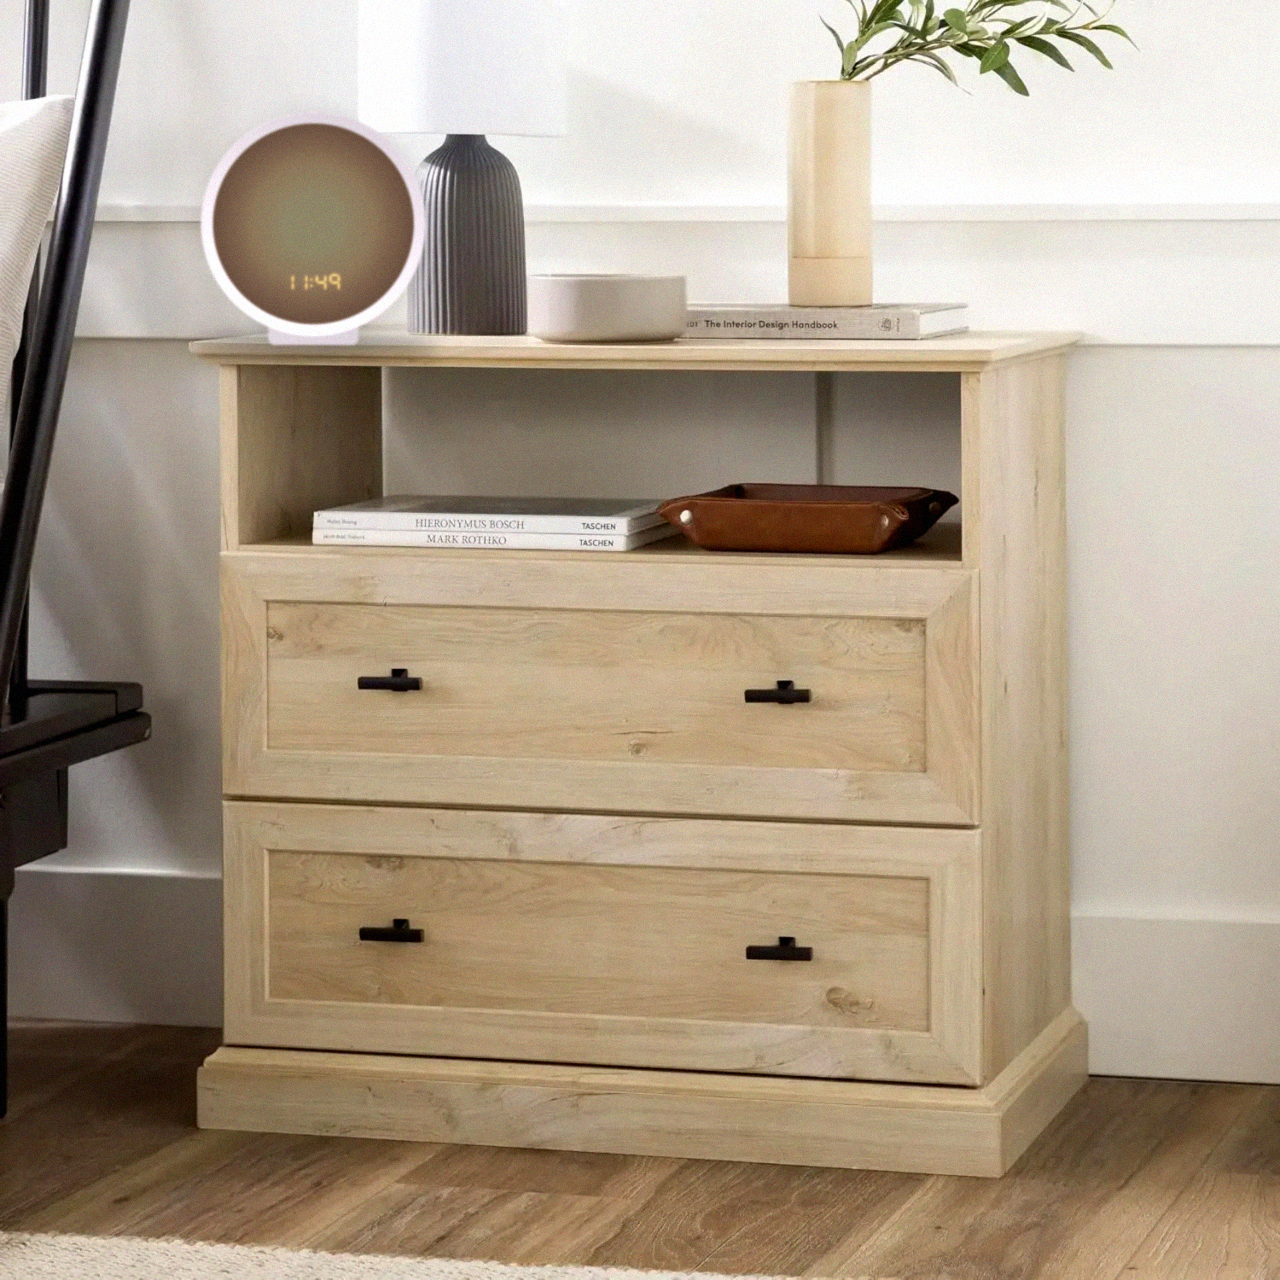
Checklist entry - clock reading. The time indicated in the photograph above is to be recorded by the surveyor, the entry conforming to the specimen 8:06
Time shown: 11:49
